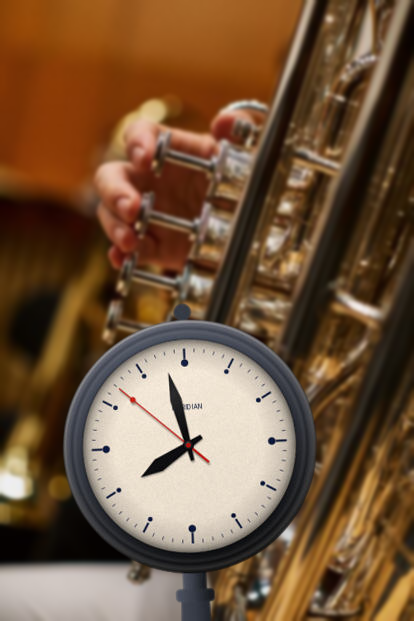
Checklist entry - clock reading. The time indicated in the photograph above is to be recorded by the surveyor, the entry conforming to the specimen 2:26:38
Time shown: 7:57:52
